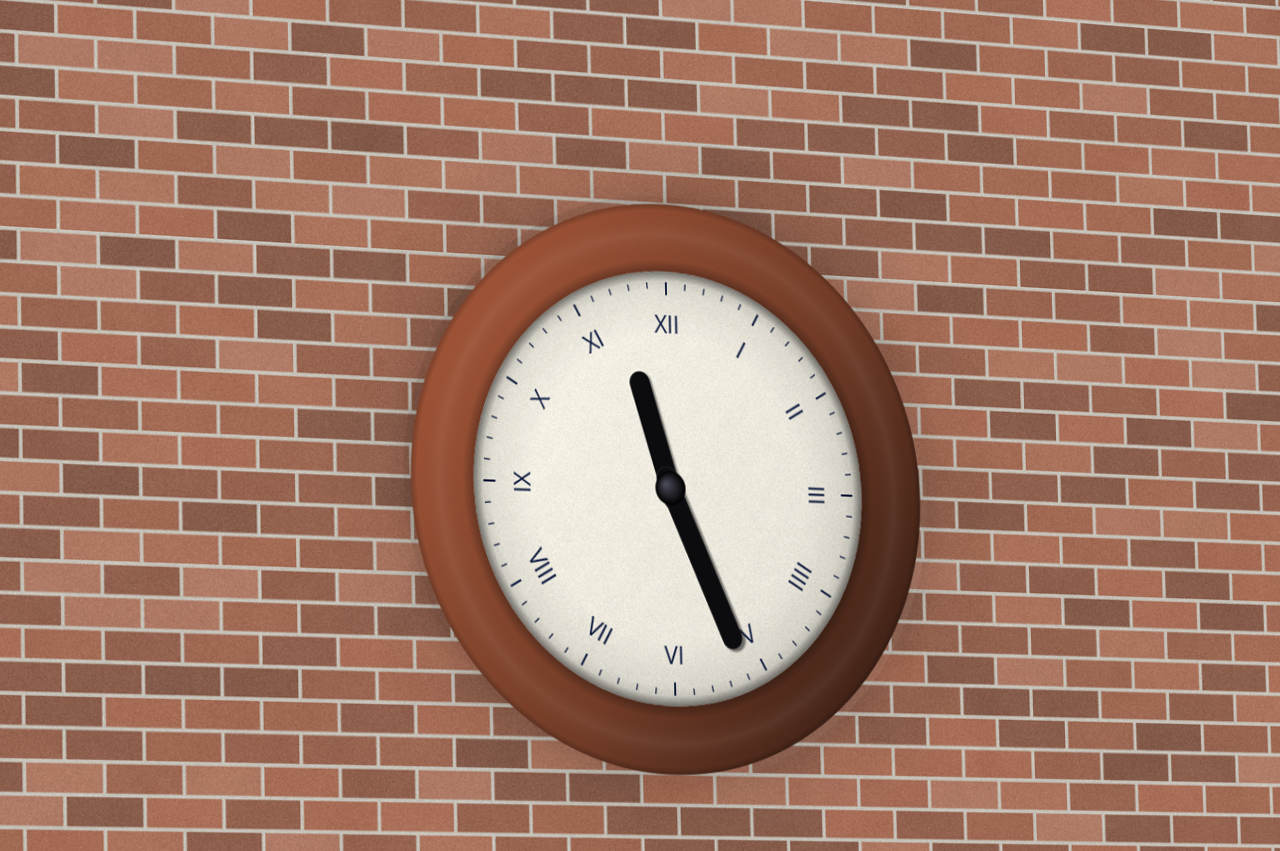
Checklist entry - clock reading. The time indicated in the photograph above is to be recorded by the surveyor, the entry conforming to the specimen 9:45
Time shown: 11:26
